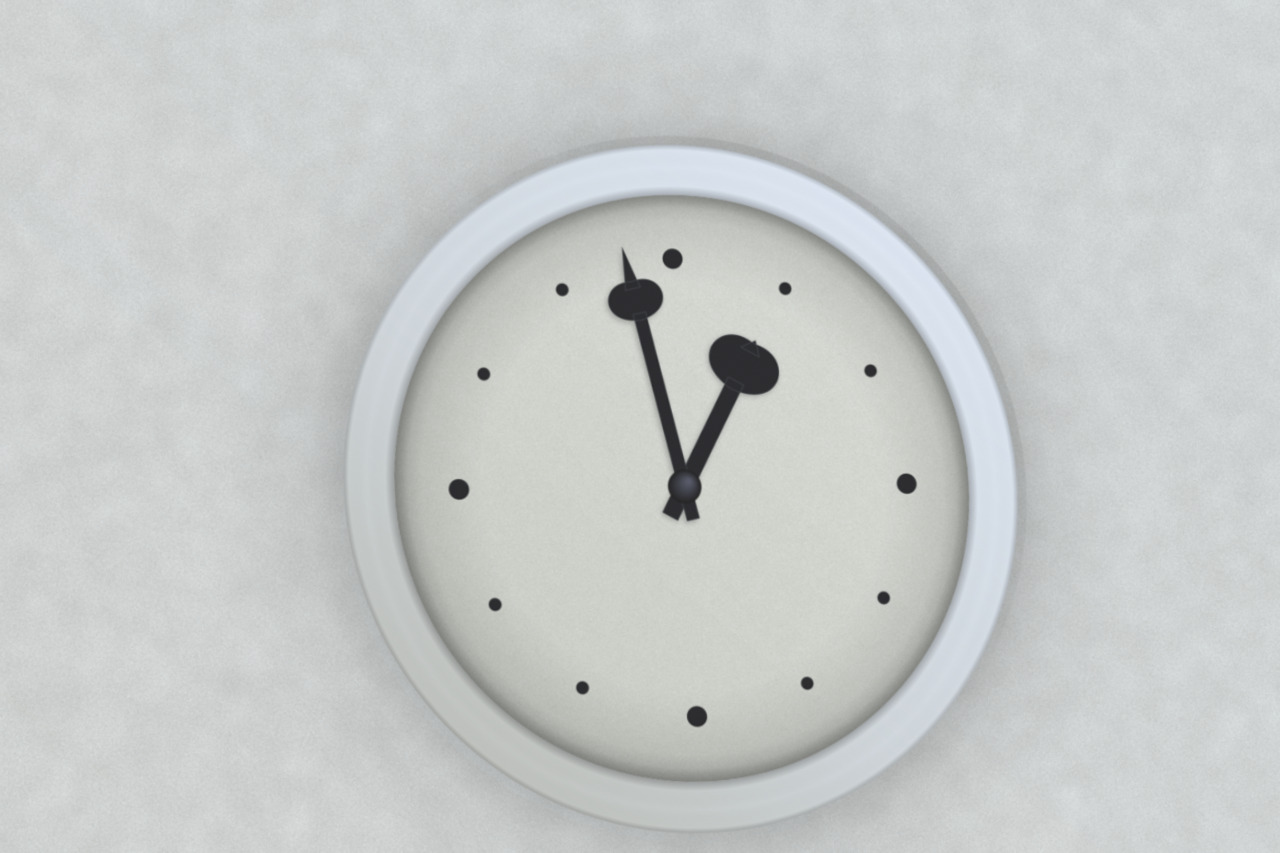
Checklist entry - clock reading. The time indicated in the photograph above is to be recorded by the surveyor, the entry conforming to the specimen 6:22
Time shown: 12:58
